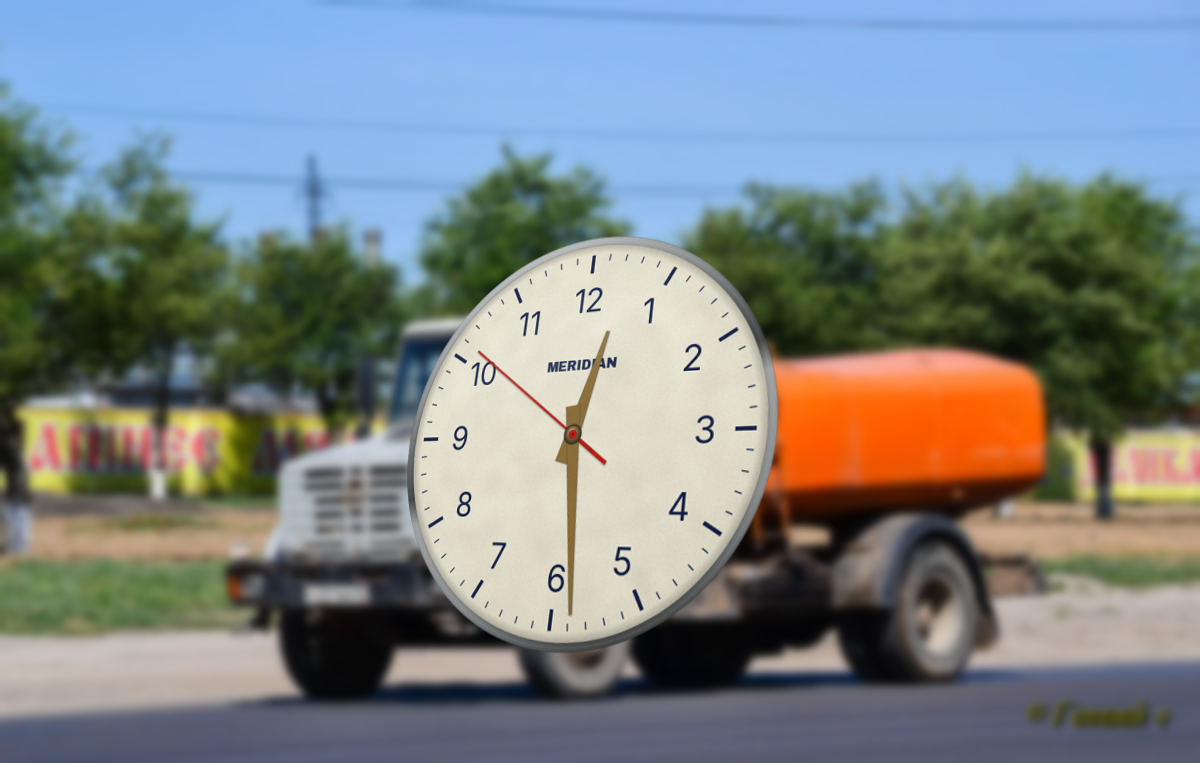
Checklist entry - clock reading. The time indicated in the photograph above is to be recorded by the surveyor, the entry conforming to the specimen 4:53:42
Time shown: 12:28:51
